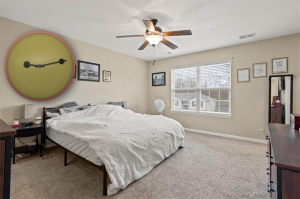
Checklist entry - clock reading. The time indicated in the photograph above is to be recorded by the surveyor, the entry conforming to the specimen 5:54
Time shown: 9:13
